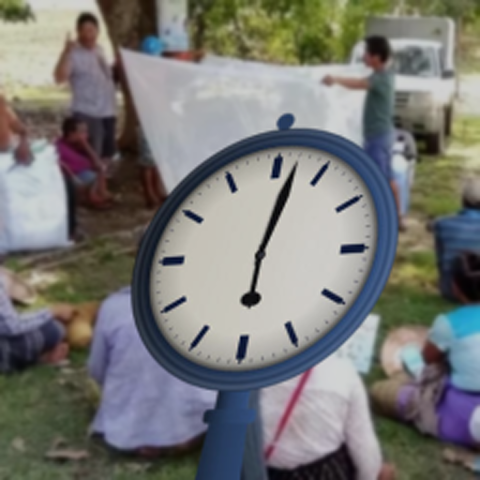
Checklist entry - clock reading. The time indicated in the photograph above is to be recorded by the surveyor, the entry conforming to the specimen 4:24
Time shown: 6:02
